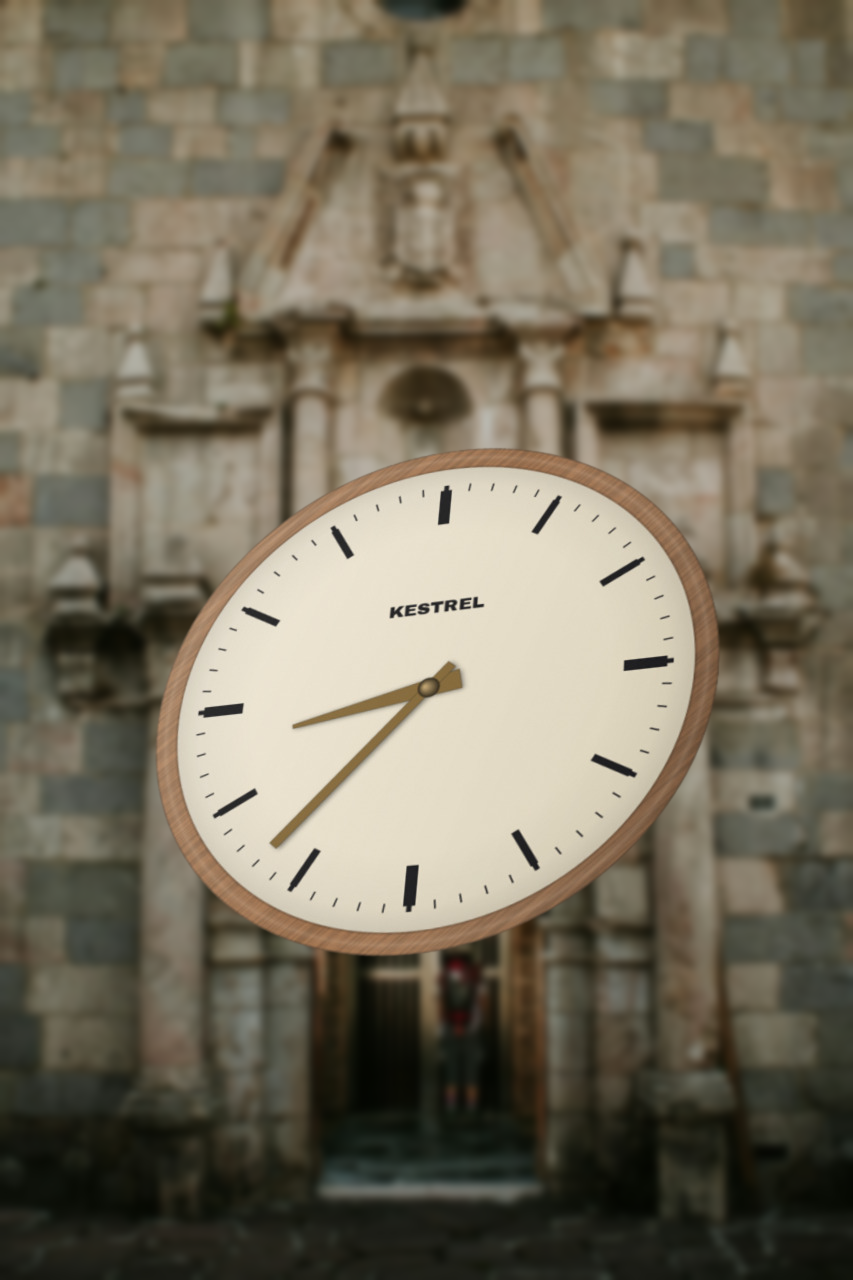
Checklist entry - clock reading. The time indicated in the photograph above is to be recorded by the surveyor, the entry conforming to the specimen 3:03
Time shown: 8:37
